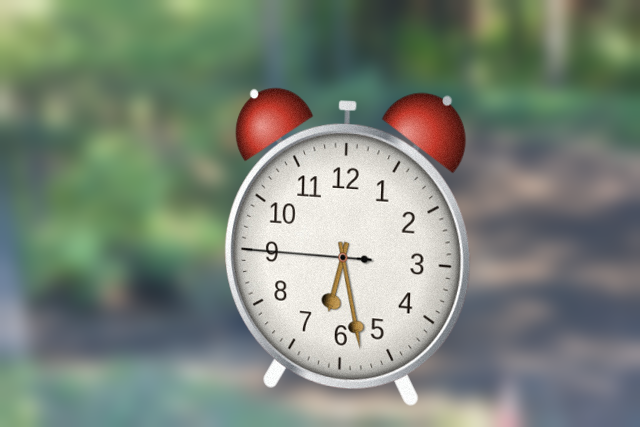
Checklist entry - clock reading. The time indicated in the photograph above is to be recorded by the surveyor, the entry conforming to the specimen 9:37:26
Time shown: 6:27:45
